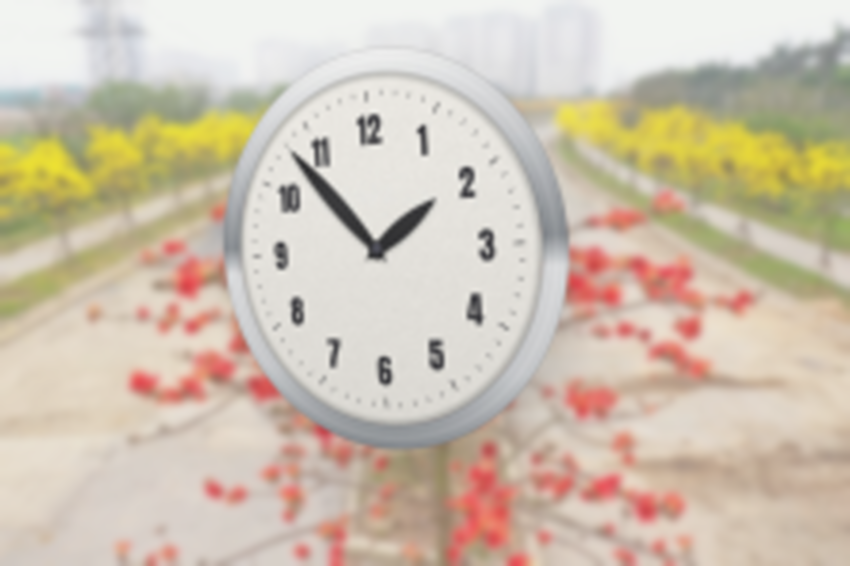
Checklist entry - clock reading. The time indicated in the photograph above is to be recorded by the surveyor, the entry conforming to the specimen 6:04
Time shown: 1:53
